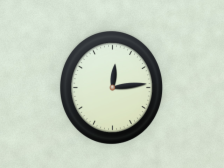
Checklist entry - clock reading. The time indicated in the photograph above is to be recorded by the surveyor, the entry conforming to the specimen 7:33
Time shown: 12:14
